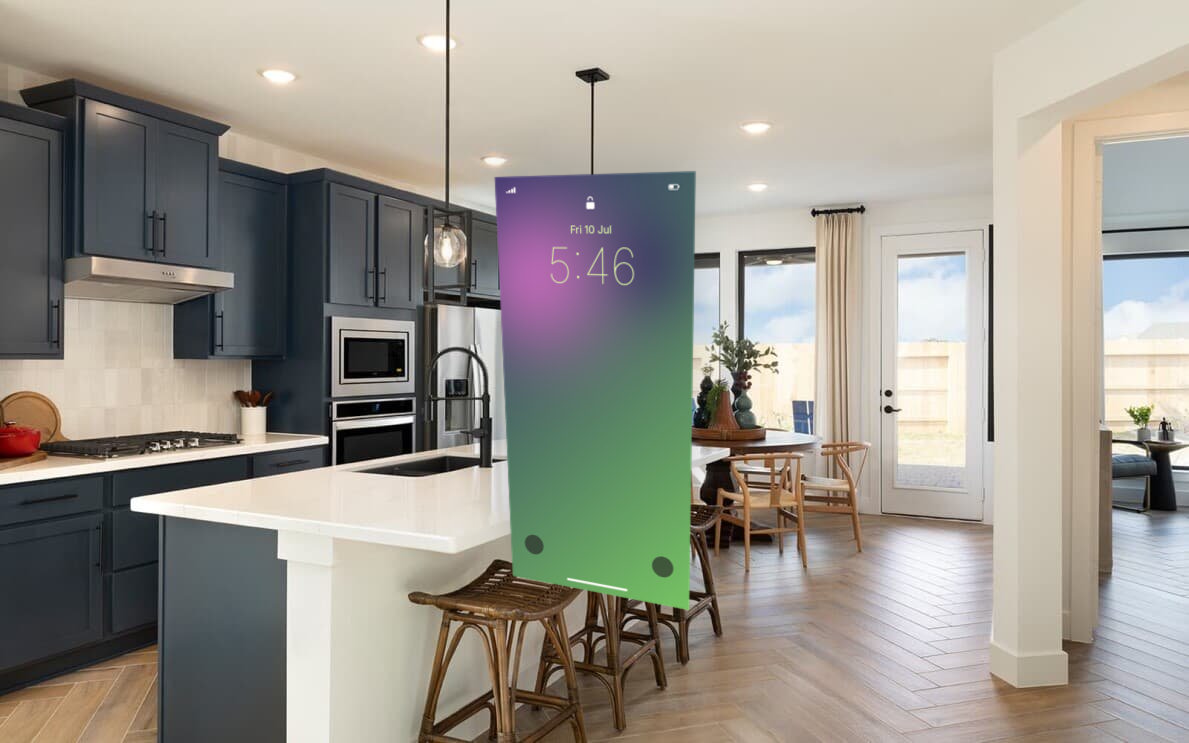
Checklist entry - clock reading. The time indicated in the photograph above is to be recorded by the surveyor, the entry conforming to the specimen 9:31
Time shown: 5:46
